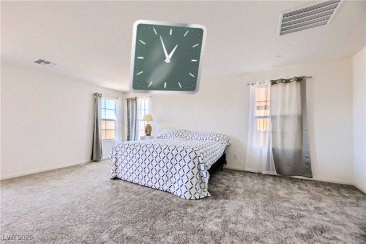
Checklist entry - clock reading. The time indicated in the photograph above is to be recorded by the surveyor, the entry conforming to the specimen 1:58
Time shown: 12:56
